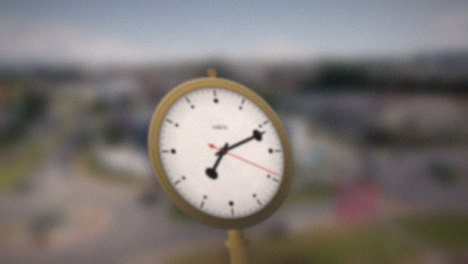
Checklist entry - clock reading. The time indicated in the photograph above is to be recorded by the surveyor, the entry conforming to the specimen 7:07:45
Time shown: 7:11:19
